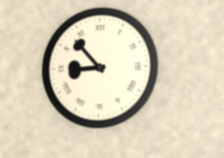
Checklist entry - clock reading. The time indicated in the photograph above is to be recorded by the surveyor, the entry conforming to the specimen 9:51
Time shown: 8:53
